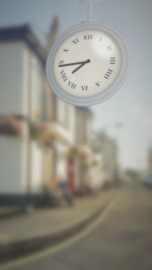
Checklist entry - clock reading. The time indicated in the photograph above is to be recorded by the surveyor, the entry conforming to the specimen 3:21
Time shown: 7:44
